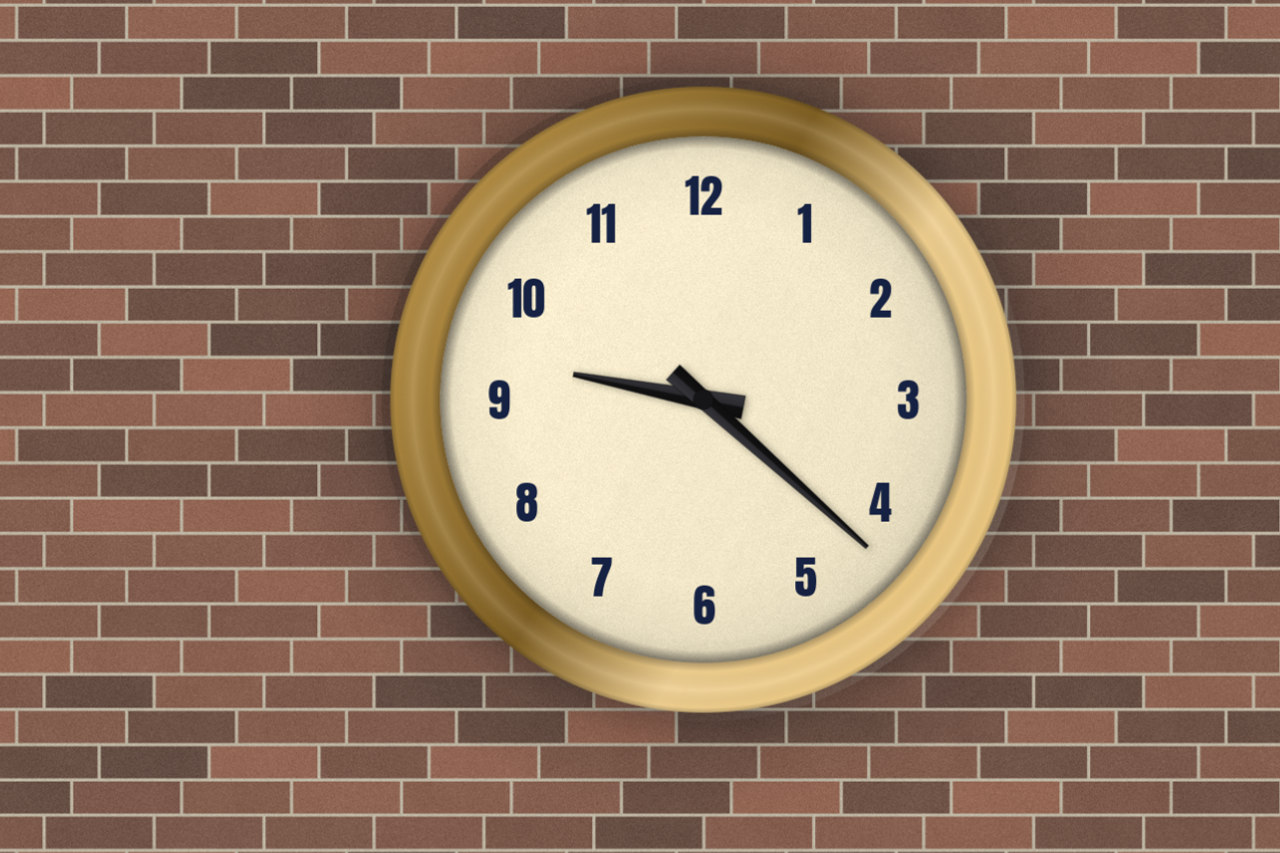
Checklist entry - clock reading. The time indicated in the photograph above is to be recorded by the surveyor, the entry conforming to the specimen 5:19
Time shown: 9:22
